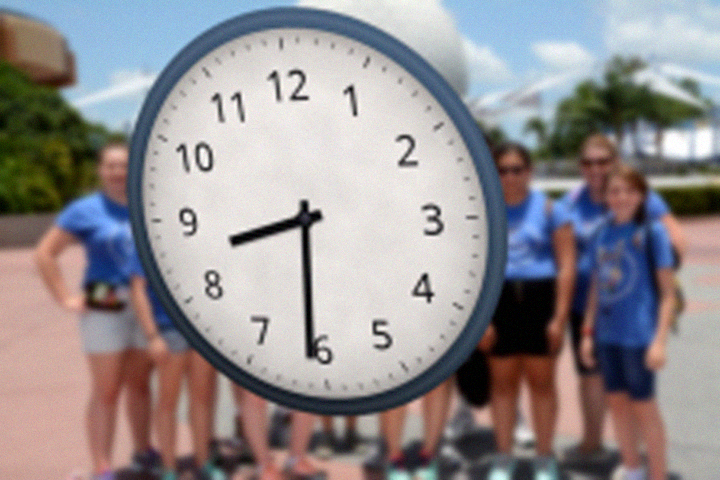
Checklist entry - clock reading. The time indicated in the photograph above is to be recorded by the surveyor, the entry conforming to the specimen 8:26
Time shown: 8:31
